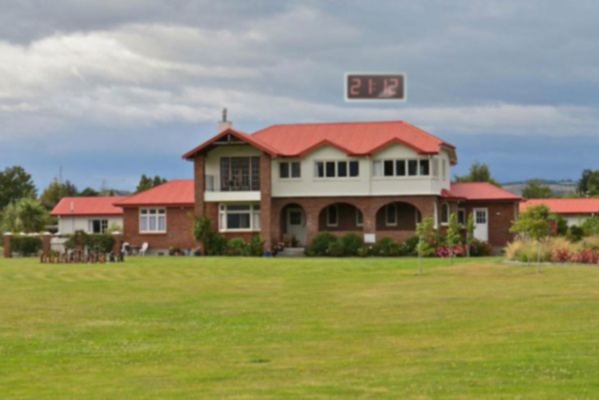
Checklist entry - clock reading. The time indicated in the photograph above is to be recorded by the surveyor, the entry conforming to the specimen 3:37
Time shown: 21:12
